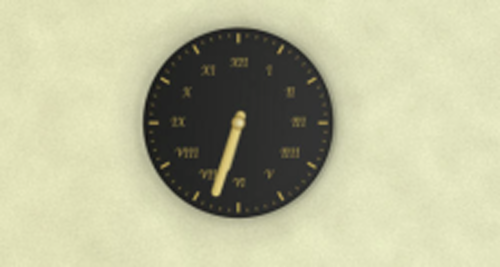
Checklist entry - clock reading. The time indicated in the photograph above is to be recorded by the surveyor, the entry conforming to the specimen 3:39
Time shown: 6:33
